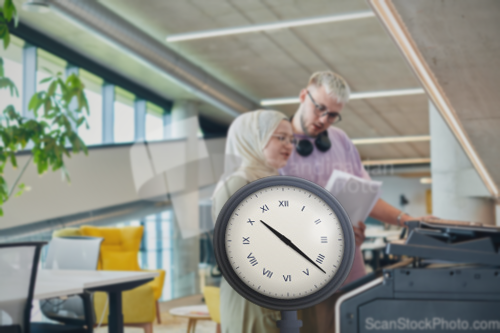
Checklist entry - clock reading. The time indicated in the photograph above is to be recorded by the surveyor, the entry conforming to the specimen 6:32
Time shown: 10:22
